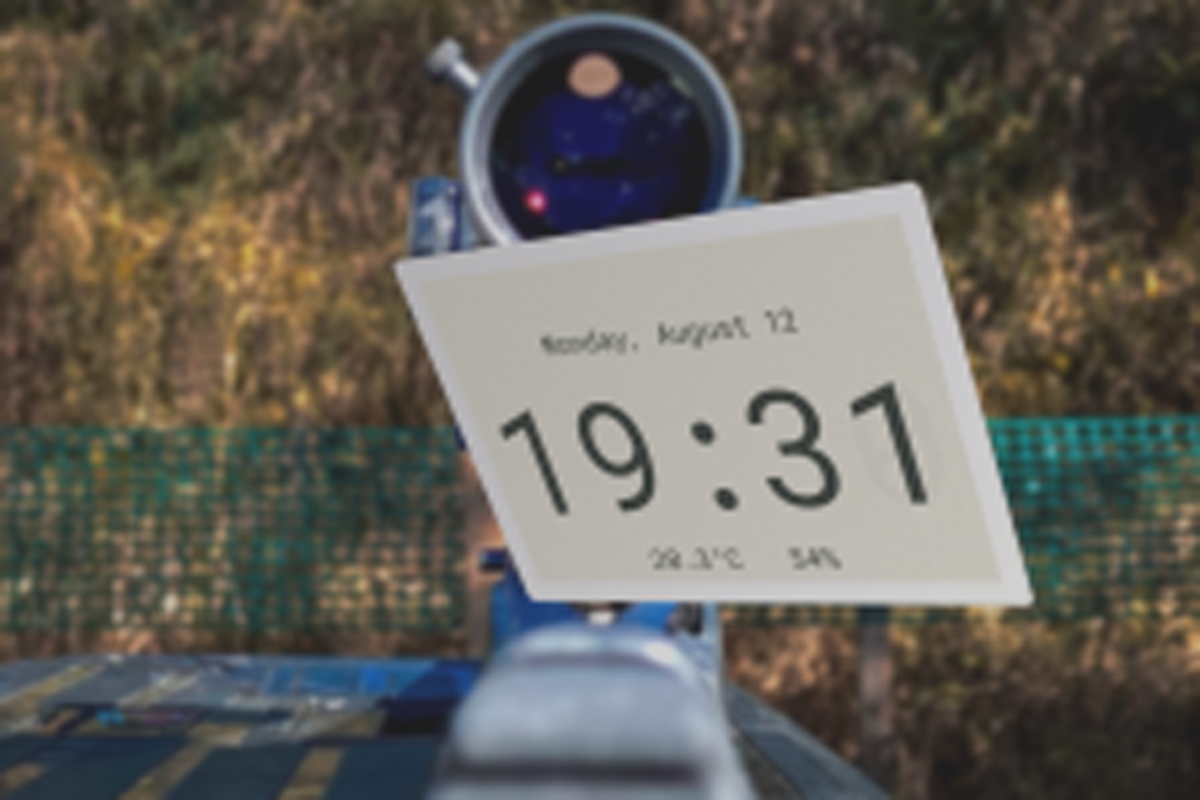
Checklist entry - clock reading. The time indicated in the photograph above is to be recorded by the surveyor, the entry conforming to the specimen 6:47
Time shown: 19:31
